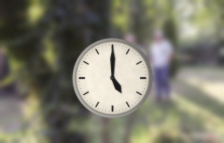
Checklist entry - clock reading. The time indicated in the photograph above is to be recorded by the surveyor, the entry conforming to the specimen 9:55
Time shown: 5:00
